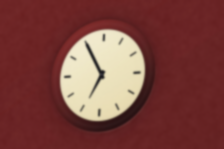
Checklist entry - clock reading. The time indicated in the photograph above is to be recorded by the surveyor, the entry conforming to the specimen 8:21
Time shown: 6:55
